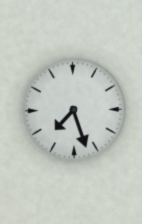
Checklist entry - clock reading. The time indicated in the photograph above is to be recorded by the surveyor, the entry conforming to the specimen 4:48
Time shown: 7:27
